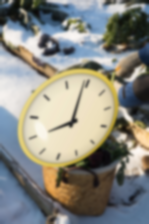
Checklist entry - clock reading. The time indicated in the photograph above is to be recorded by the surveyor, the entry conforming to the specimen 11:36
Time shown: 7:59
